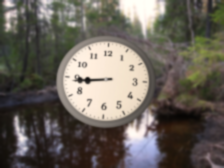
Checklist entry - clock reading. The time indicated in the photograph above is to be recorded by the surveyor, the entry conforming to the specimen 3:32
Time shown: 8:44
